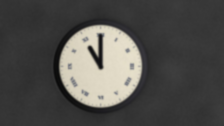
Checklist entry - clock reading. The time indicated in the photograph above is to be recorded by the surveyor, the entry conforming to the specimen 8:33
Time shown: 11:00
